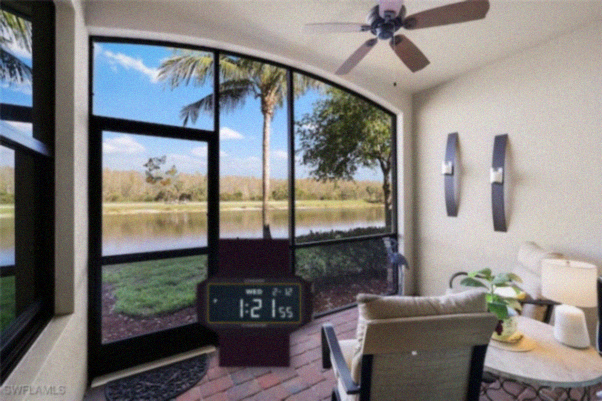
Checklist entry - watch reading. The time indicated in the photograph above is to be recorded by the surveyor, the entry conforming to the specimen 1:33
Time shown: 1:21
